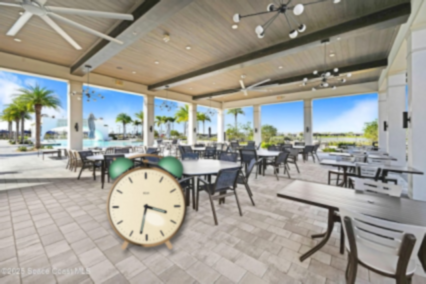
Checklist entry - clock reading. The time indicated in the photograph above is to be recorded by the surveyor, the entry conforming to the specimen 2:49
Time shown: 3:32
